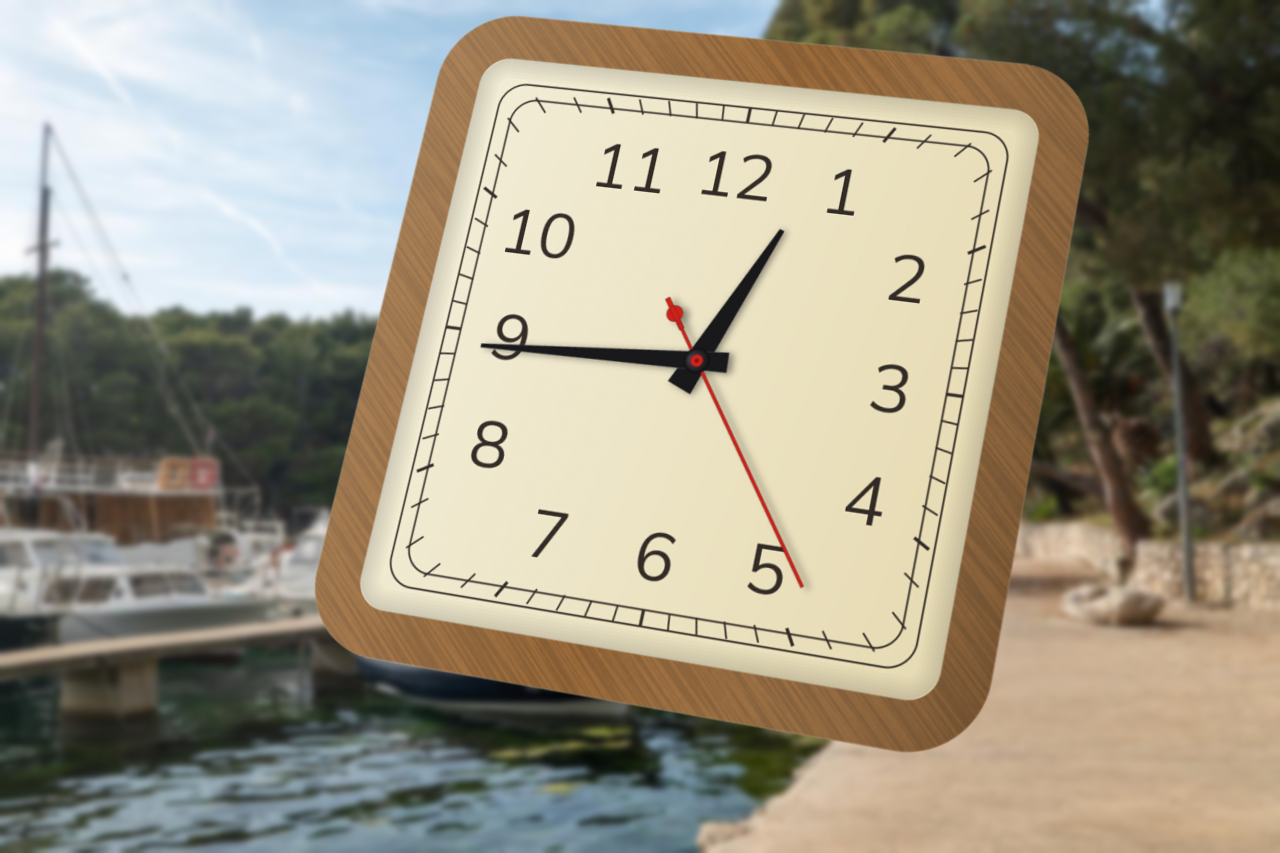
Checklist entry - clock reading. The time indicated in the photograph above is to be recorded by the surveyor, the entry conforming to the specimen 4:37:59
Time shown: 12:44:24
